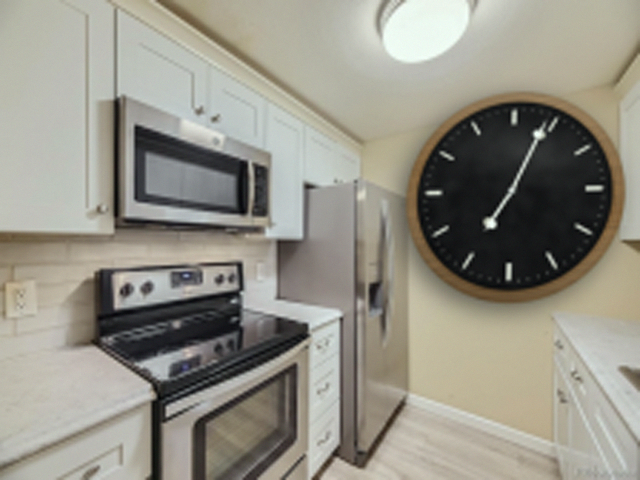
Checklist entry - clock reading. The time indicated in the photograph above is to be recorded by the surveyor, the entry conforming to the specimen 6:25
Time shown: 7:04
